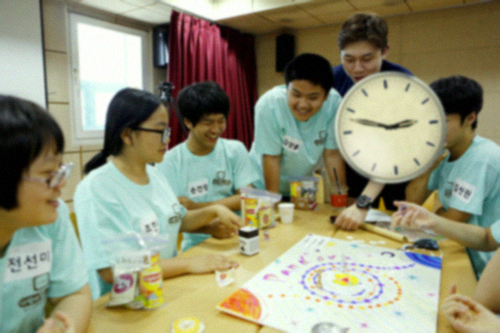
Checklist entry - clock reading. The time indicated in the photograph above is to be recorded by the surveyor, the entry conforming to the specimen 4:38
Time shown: 2:48
